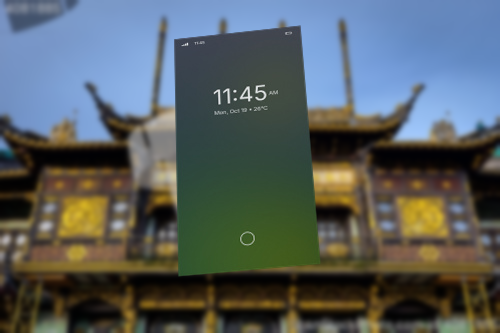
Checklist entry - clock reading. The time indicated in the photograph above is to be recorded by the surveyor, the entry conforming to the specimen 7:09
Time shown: 11:45
